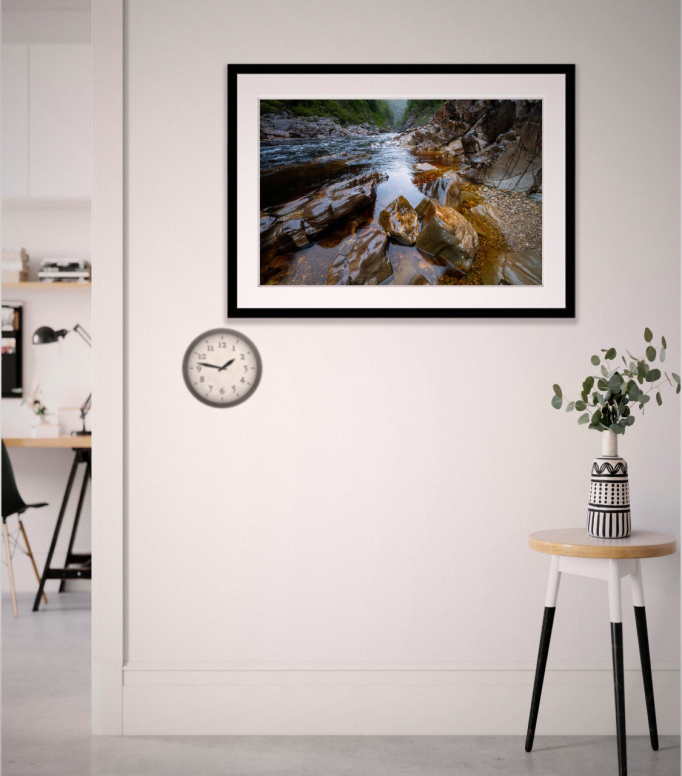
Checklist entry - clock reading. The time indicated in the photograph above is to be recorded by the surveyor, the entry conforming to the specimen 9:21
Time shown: 1:47
